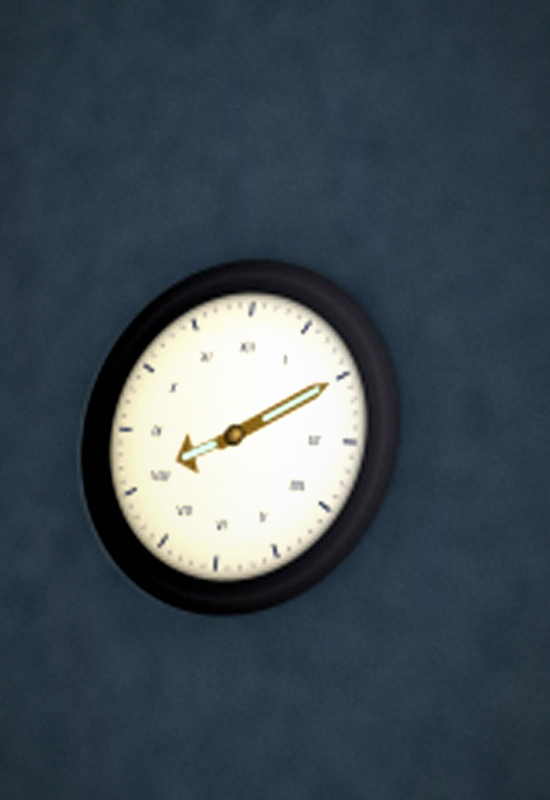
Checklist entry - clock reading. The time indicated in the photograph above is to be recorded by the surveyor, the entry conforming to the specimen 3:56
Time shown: 8:10
